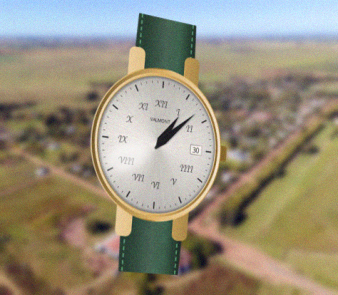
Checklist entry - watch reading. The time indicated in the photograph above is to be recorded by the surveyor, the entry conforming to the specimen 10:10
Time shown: 1:08
